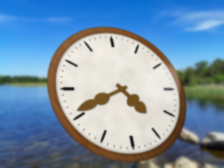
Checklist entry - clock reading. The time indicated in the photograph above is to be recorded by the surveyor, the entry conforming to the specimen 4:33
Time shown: 4:41
